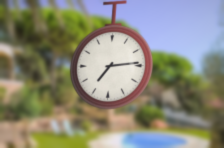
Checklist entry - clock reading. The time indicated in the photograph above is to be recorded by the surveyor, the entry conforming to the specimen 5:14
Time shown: 7:14
